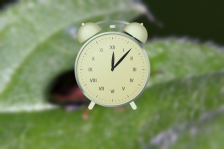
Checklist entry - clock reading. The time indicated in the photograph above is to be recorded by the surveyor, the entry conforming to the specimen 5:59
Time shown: 12:07
